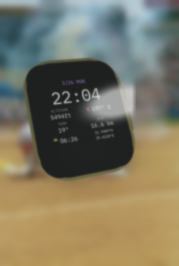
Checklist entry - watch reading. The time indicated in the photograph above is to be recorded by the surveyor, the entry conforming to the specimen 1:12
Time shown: 22:04
